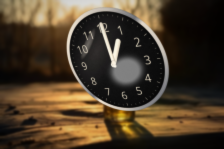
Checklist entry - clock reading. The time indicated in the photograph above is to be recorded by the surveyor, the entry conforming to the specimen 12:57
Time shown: 1:00
